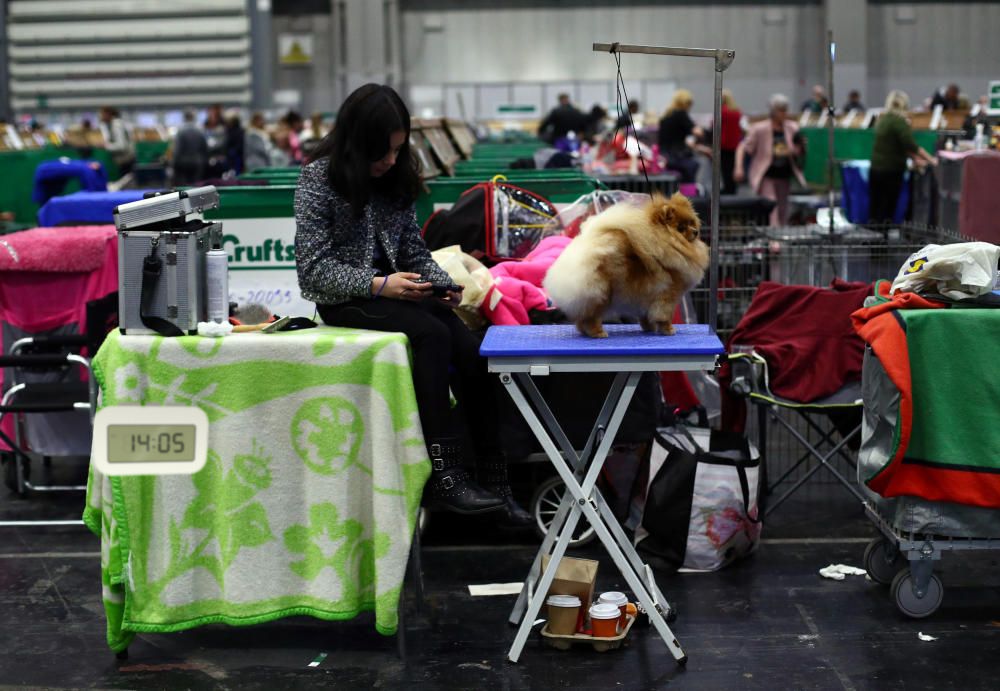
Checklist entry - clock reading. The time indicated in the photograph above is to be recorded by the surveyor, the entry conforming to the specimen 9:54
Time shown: 14:05
